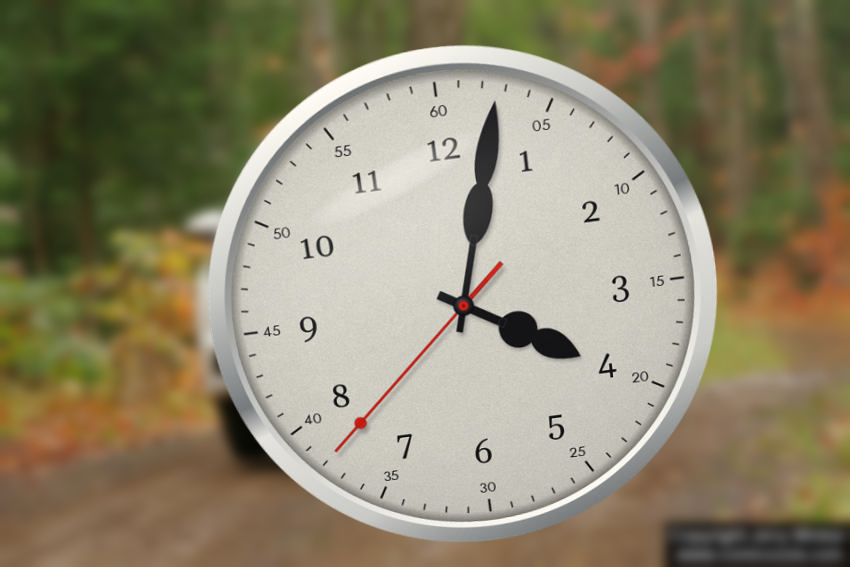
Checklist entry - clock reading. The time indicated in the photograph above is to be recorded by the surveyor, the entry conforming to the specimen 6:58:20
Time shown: 4:02:38
